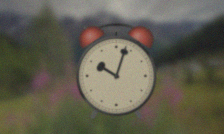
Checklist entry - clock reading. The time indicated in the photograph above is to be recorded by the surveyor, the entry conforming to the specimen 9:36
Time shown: 10:03
